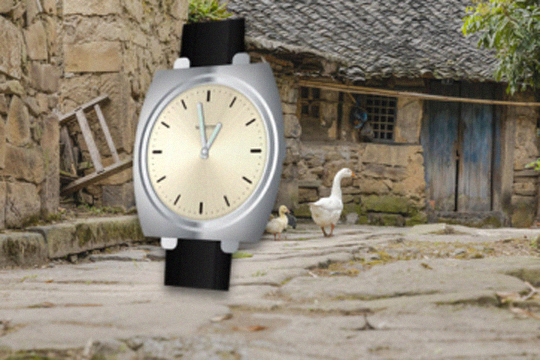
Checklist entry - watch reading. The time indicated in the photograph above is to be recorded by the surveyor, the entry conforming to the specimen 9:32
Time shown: 12:58
